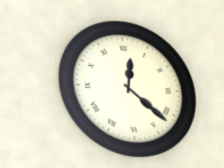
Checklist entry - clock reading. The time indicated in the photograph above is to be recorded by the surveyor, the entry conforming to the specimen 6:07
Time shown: 12:22
